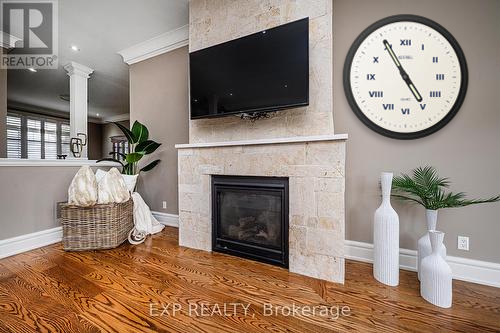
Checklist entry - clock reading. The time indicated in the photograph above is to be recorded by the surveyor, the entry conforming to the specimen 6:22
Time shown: 4:55
